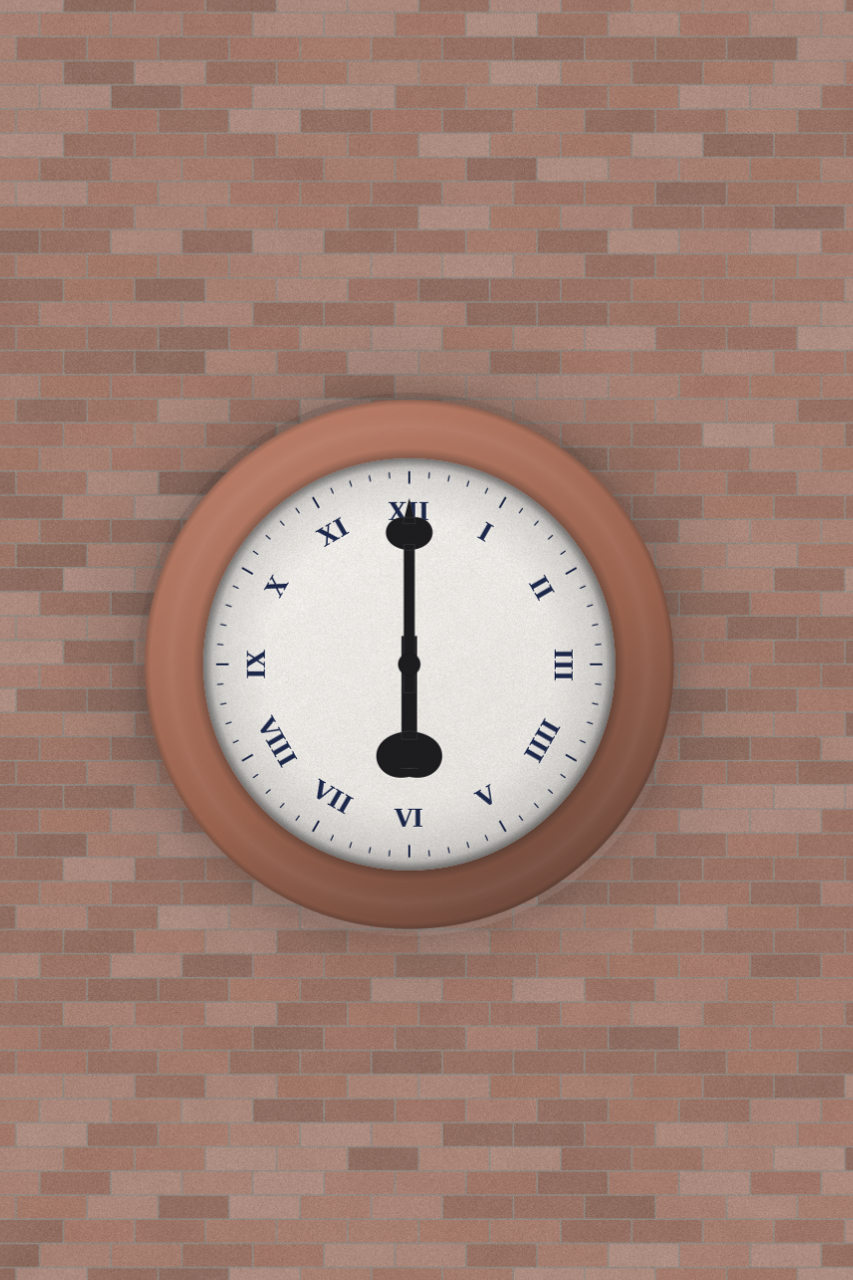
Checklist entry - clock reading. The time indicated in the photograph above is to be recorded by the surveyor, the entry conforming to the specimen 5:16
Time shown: 6:00
